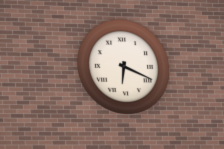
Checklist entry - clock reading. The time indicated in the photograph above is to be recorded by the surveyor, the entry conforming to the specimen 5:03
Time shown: 6:19
